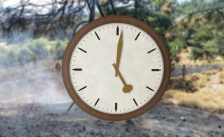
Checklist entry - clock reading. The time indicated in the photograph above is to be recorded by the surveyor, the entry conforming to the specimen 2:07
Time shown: 5:01
